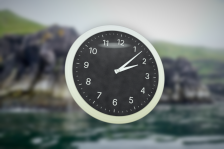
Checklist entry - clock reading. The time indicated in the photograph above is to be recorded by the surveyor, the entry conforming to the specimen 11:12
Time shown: 2:07
